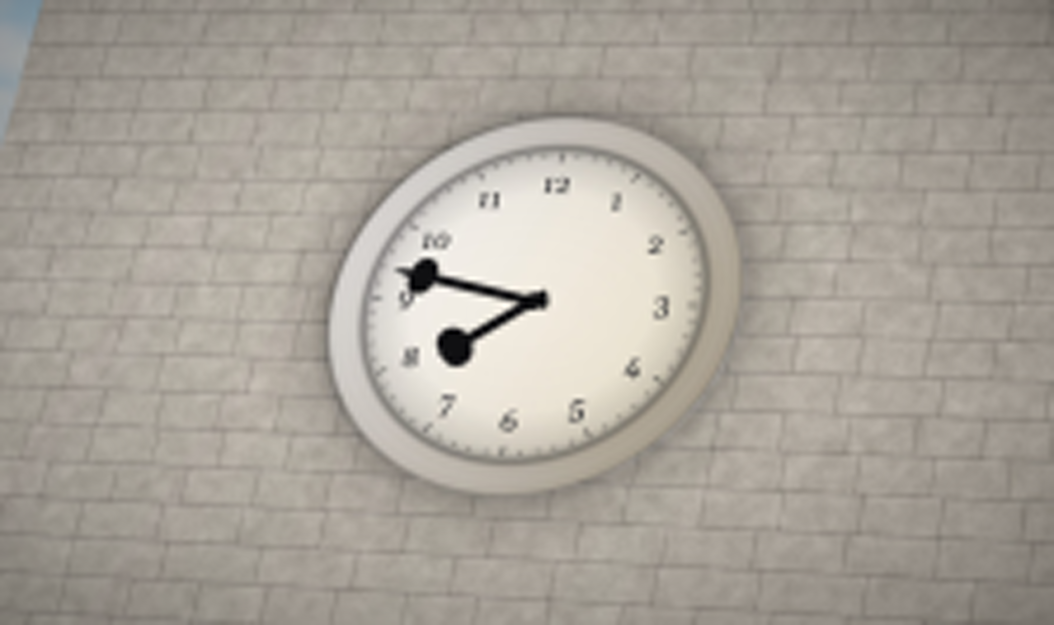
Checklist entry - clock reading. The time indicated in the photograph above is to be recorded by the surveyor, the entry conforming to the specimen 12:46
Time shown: 7:47
